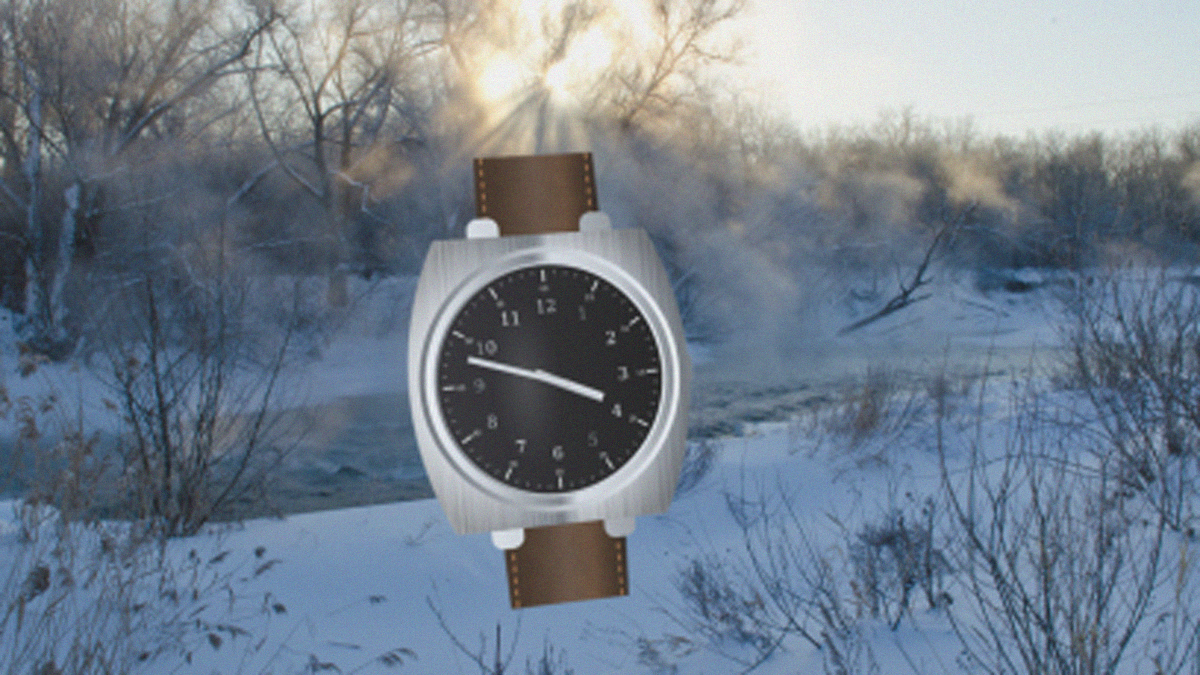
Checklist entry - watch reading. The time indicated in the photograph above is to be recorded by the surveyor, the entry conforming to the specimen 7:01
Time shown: 3:48
